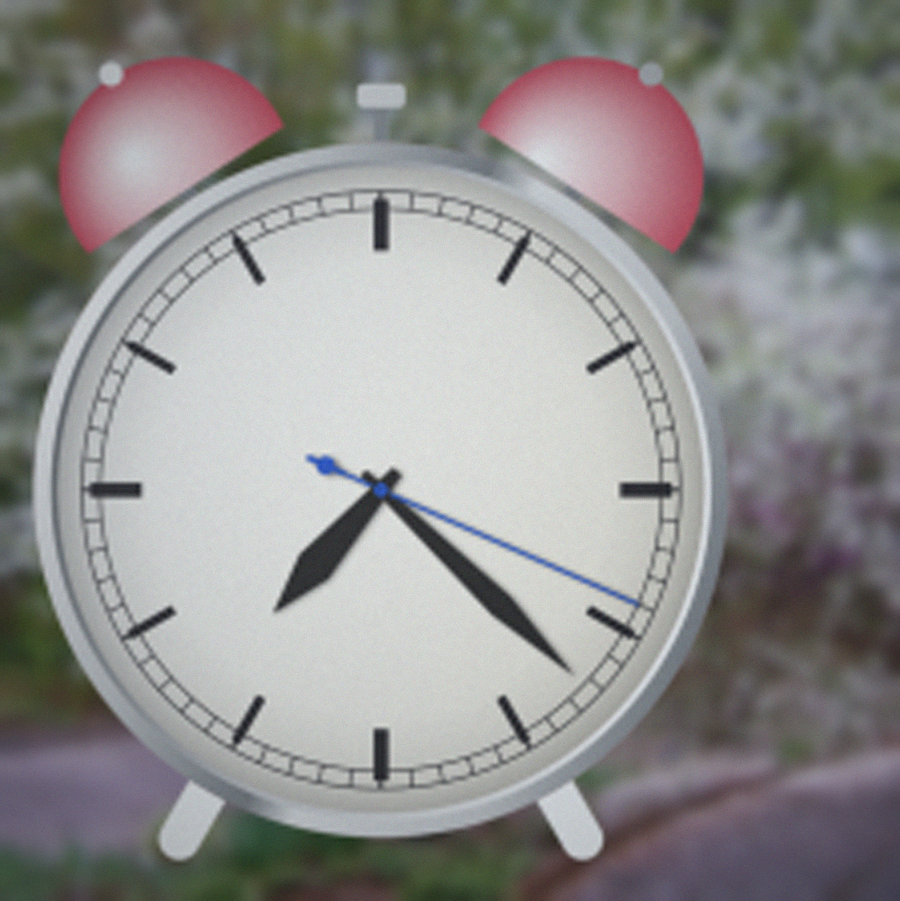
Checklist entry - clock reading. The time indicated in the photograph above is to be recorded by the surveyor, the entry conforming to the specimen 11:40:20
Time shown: 7:22:19
